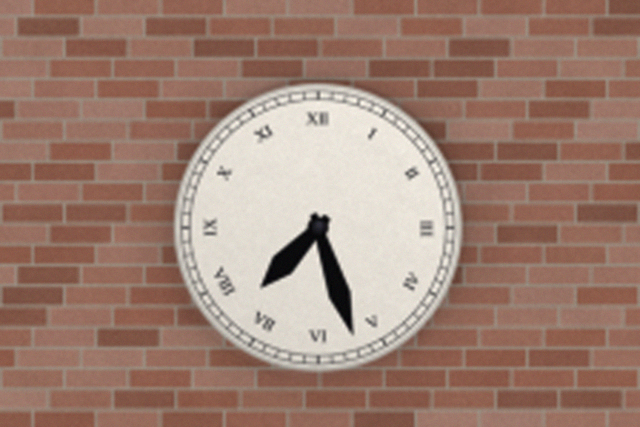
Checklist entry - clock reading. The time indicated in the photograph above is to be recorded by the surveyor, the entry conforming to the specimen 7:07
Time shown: 7:27
